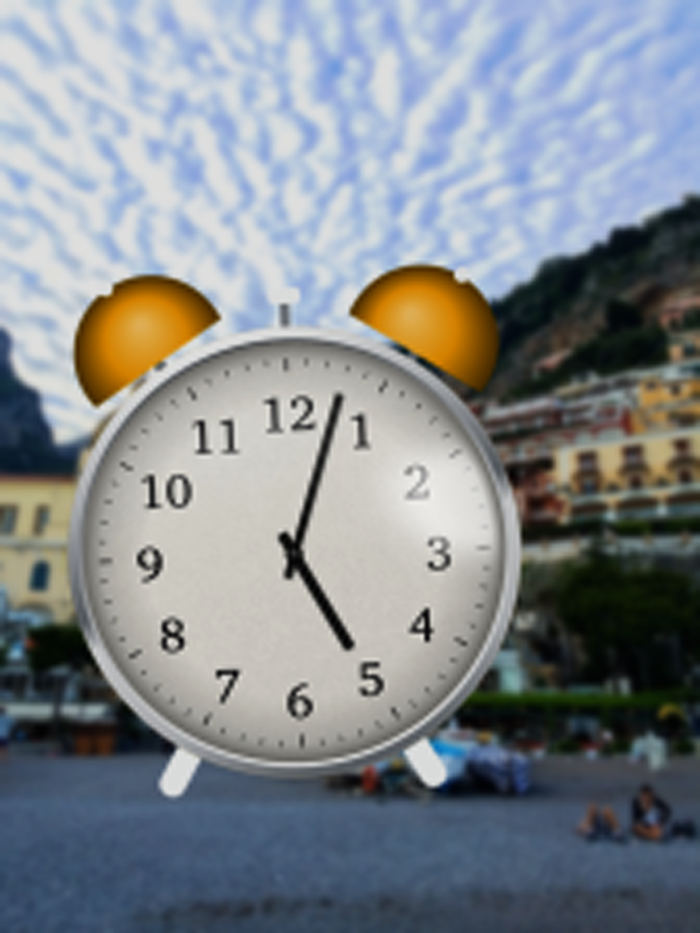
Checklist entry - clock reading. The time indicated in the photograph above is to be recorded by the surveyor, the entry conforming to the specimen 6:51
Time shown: 5:03
